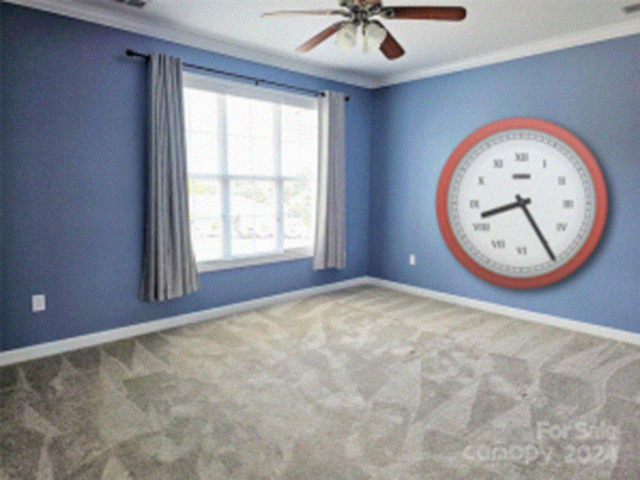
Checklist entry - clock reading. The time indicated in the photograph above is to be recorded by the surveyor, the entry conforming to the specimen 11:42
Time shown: 8:25
